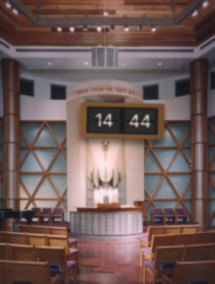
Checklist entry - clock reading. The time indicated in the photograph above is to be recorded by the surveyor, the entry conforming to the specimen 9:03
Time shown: 14:44
